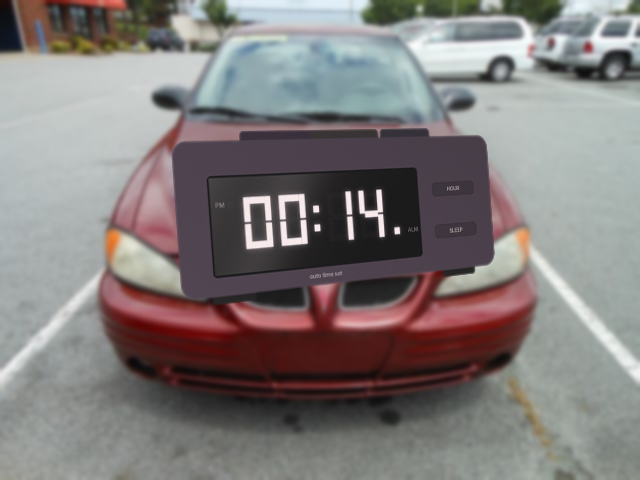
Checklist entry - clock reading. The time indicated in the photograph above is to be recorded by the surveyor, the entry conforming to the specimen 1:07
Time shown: 0:14
